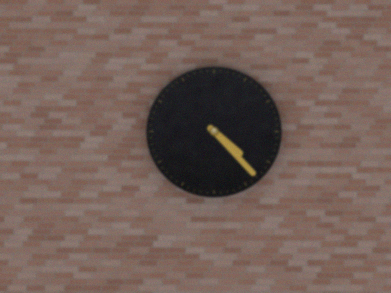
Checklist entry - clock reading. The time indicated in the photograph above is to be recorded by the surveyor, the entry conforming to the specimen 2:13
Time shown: 4:23
